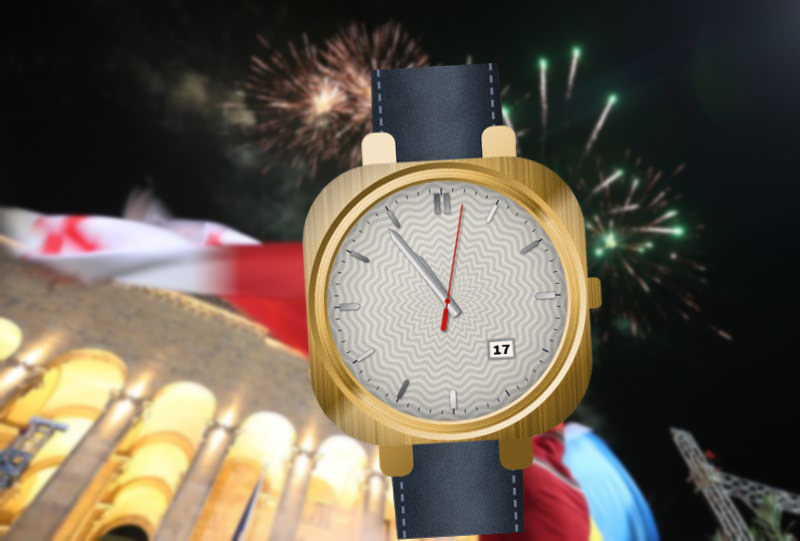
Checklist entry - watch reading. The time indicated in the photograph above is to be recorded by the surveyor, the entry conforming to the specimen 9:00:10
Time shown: 10:54:02
